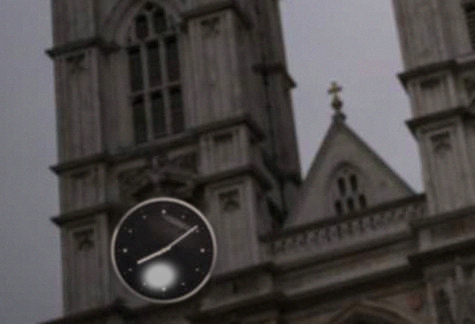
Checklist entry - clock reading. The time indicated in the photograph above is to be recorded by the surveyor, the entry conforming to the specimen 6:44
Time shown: 8:09
